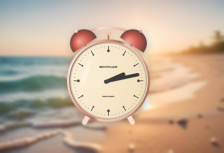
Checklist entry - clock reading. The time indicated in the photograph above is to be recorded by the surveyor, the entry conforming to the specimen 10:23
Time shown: 2:13
